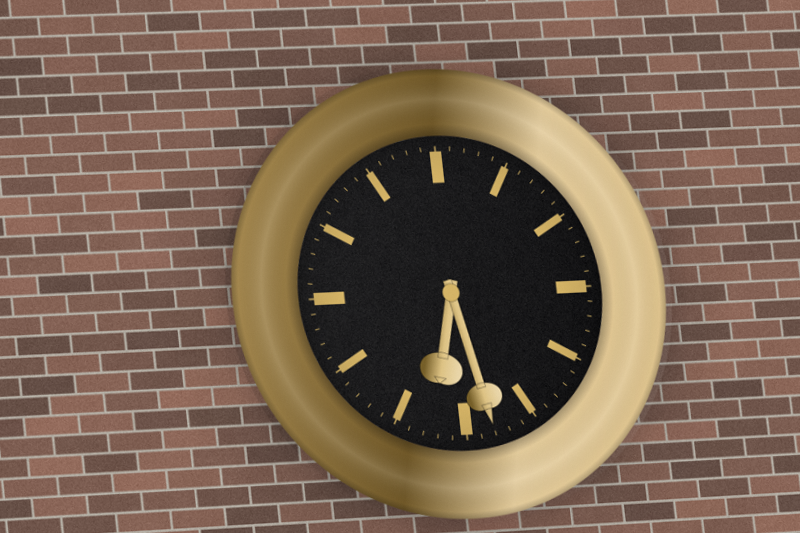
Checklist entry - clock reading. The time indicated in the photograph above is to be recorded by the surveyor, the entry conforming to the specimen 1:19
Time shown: 6:28
